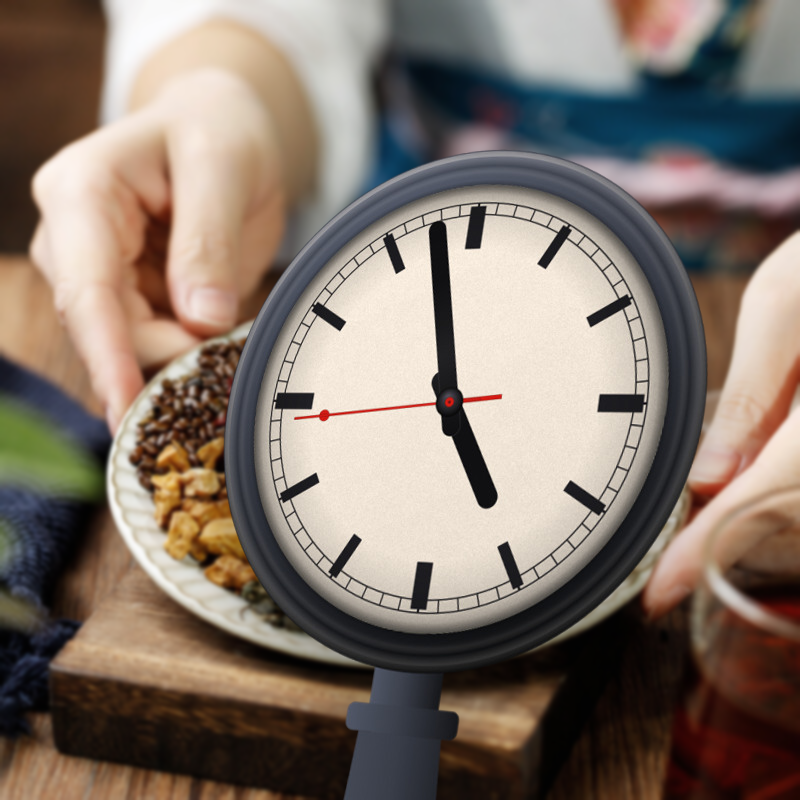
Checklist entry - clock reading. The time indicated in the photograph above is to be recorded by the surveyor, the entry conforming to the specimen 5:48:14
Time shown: 4:57:44
